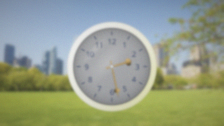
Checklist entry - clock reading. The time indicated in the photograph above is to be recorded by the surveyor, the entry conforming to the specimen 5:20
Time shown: 2:28
